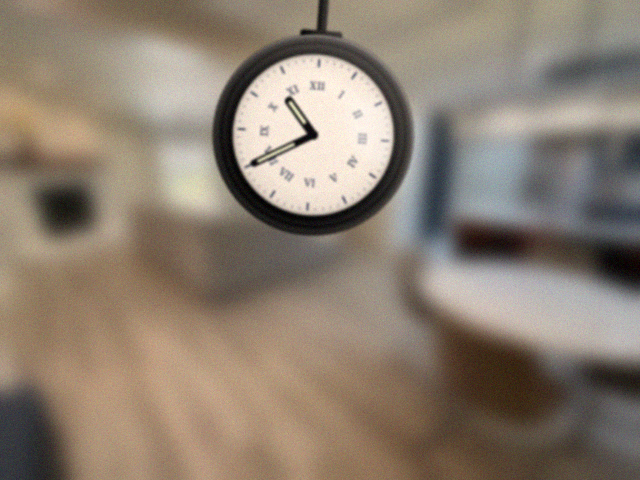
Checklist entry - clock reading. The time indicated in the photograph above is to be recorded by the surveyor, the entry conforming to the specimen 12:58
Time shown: 10:40
